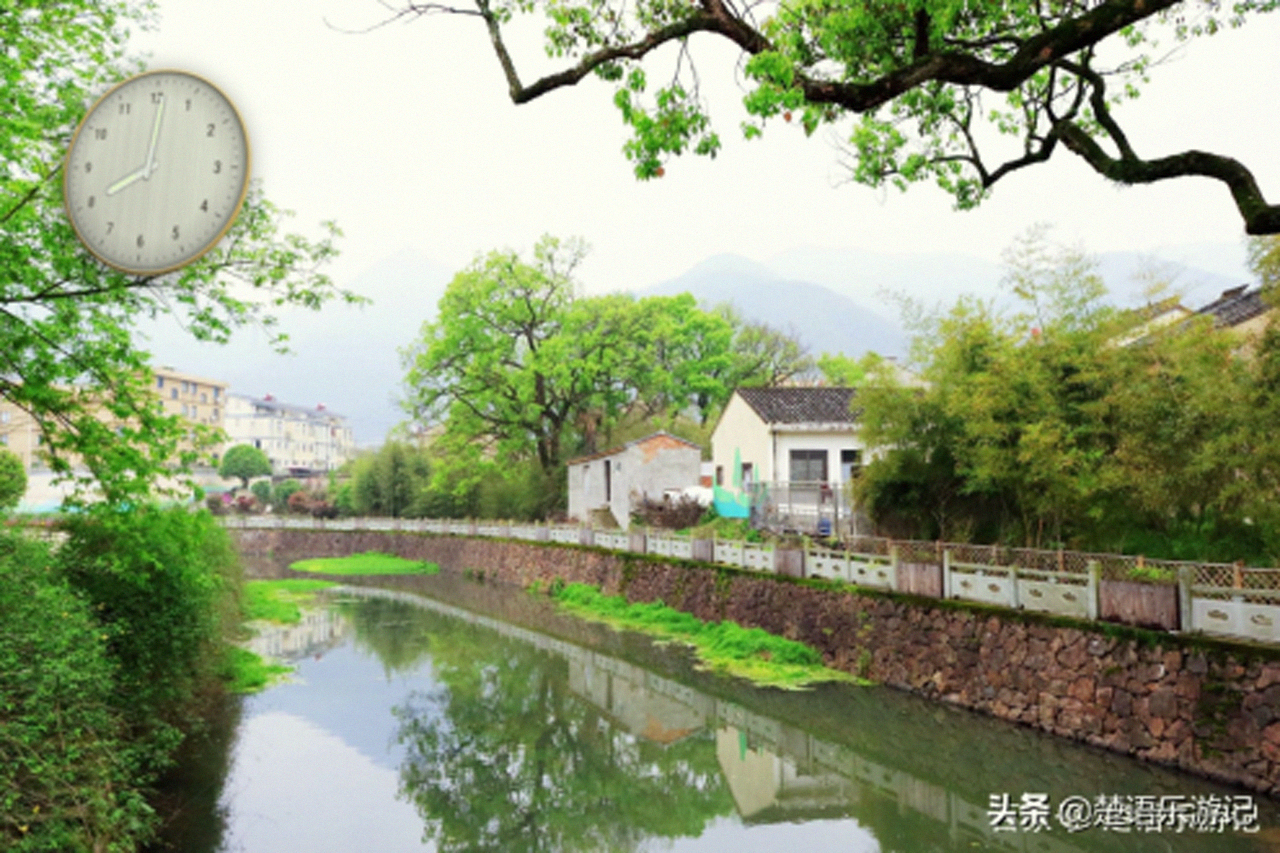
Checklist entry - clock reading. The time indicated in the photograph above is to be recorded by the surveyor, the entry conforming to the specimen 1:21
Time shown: 8:01
